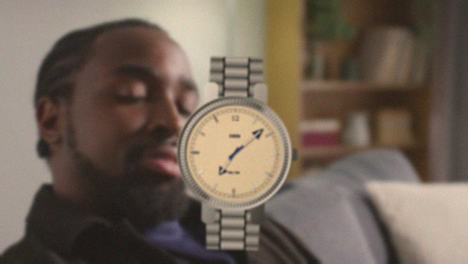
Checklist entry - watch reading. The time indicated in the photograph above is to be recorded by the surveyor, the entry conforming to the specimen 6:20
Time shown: 7:08
